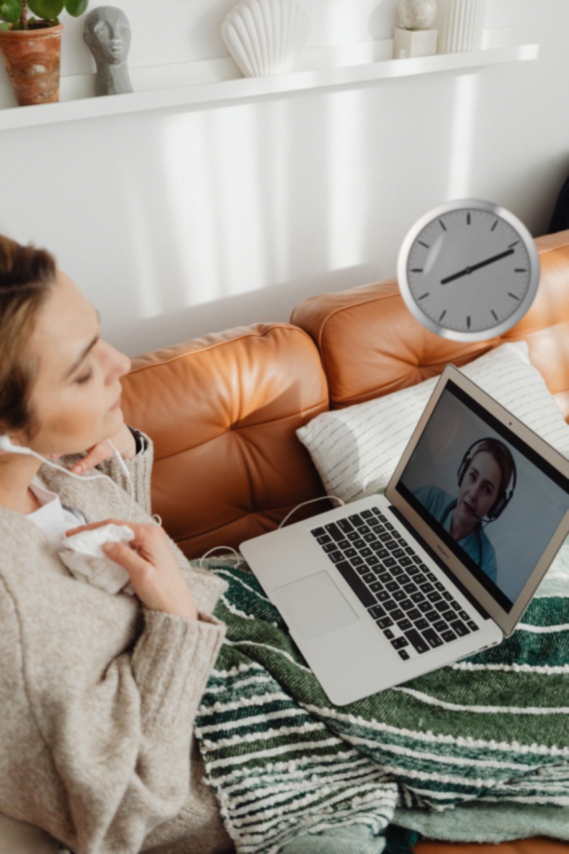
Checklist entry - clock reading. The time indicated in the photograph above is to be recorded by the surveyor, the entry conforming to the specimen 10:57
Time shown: 8:11
